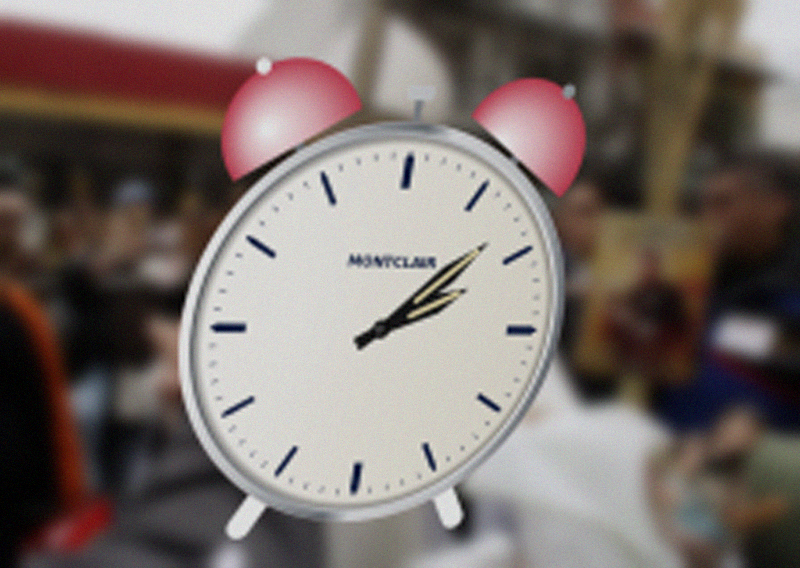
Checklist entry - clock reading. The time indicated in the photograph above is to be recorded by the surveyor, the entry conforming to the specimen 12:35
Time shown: 2:08
